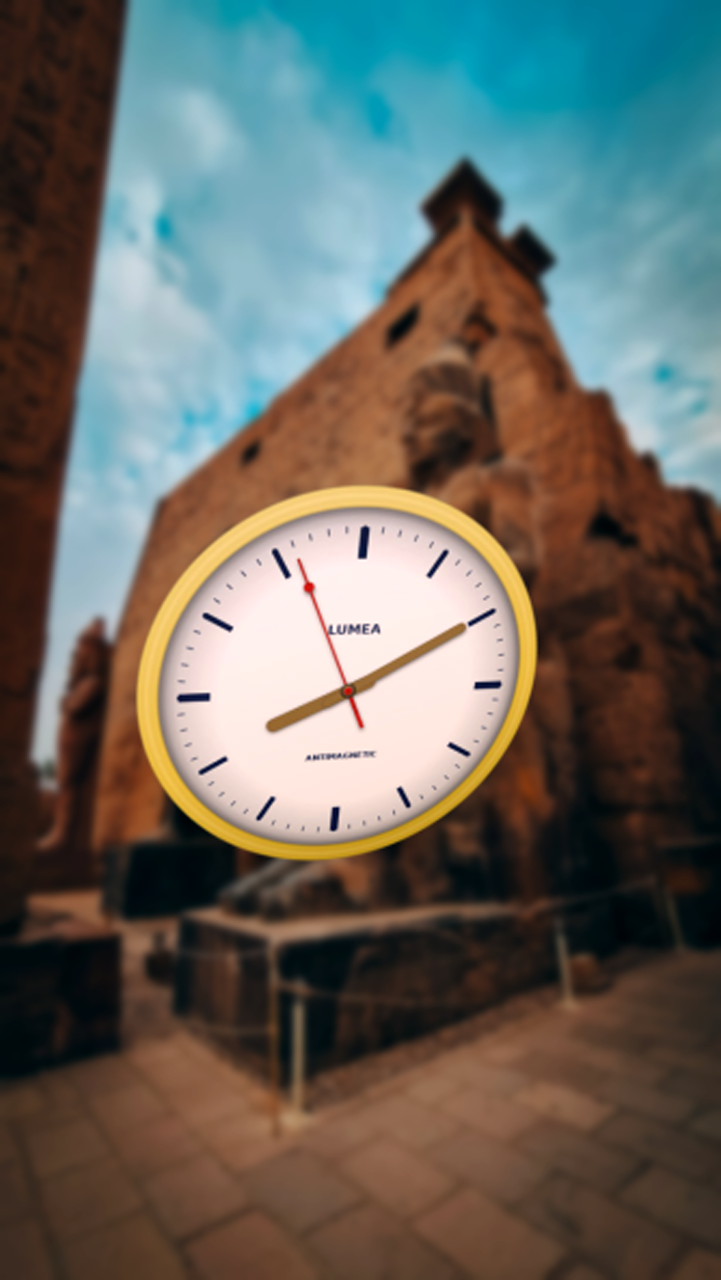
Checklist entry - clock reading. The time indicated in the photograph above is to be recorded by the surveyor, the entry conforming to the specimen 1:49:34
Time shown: 8:09:56
